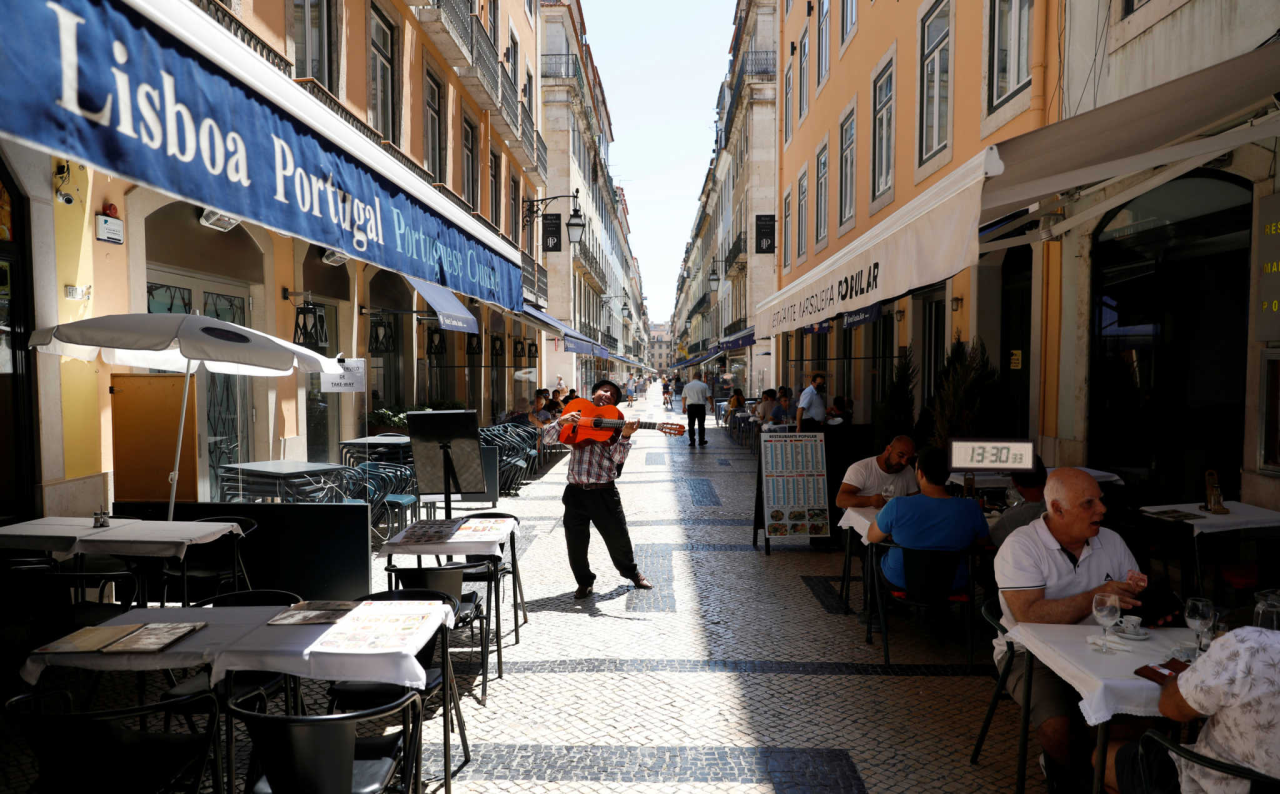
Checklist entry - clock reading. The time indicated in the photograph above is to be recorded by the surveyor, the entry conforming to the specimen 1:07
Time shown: 13:30
